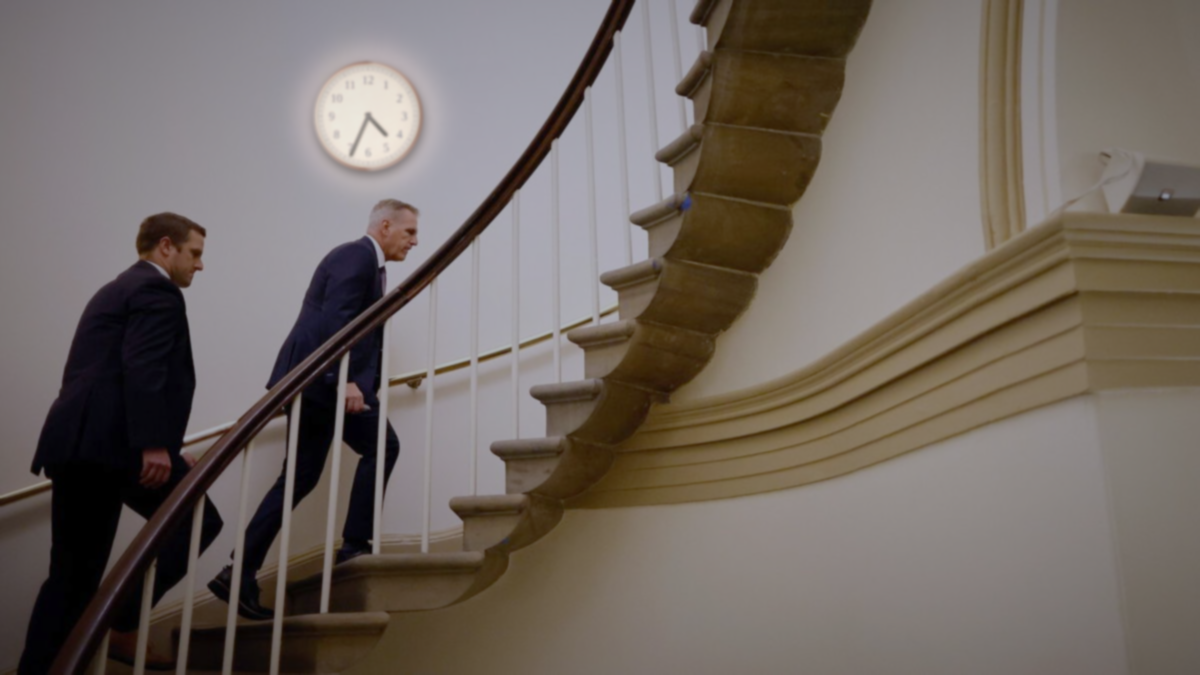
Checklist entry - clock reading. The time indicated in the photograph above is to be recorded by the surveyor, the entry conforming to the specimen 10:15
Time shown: 4:34
